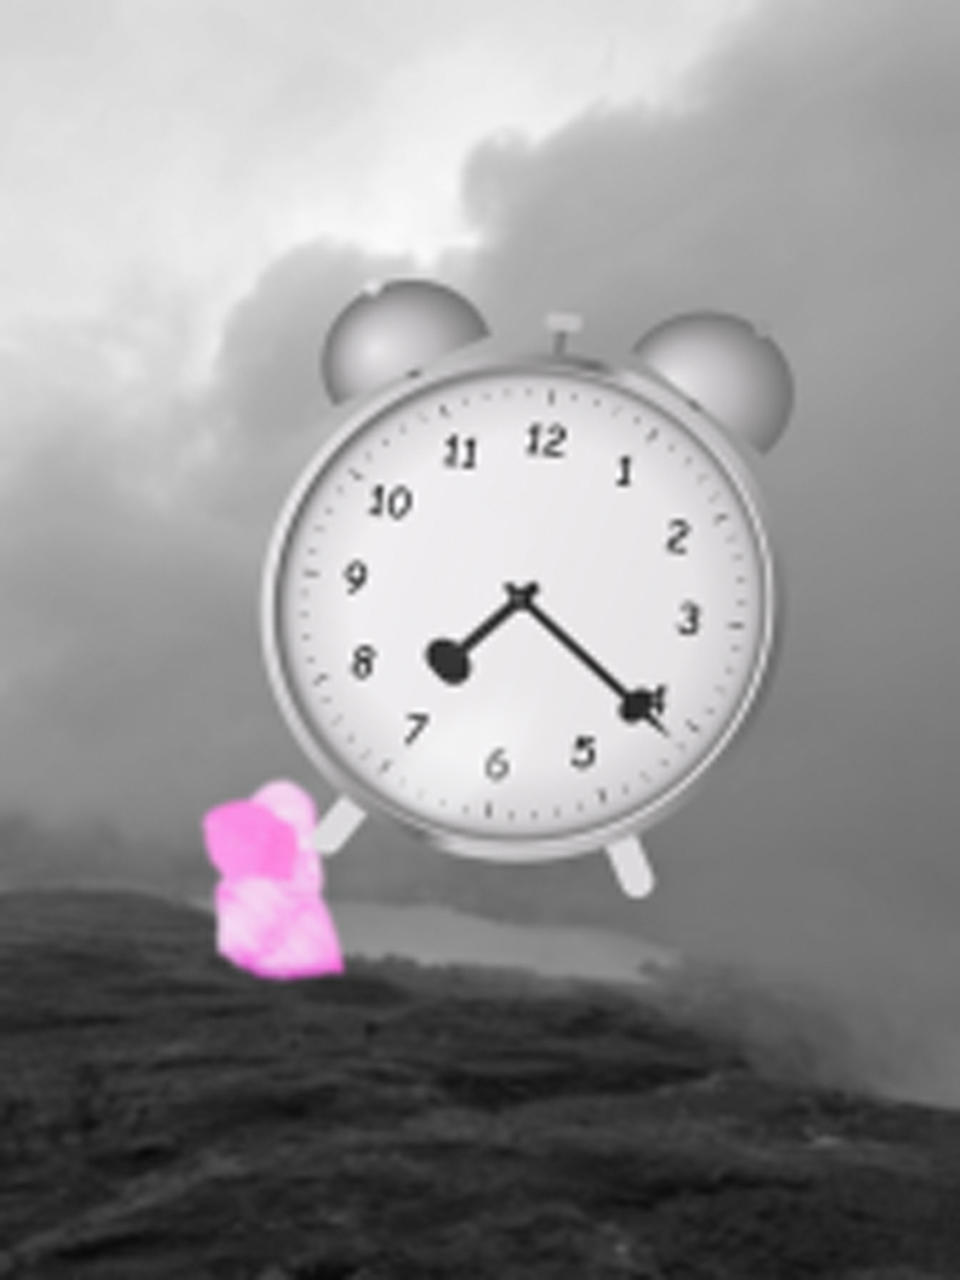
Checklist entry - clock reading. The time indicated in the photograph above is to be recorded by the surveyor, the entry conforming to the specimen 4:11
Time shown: 7:21
